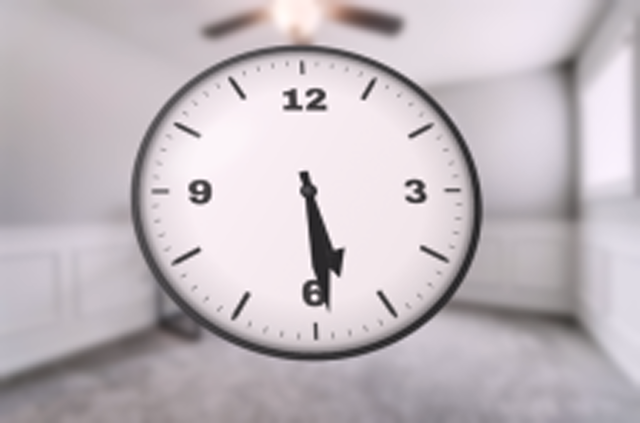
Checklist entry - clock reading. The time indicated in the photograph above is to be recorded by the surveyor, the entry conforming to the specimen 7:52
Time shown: 5:29
